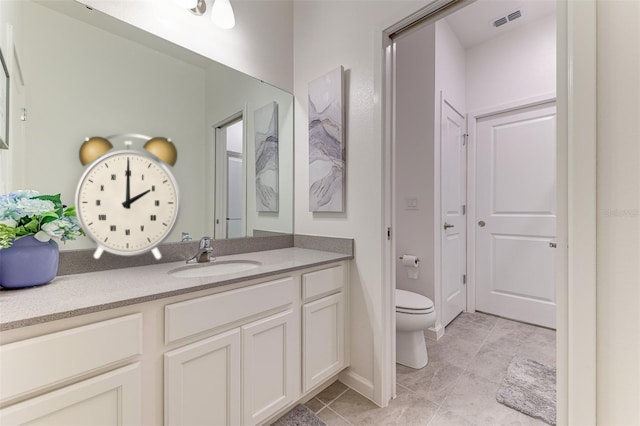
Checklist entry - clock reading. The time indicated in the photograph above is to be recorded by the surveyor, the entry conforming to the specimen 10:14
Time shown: 2:00
